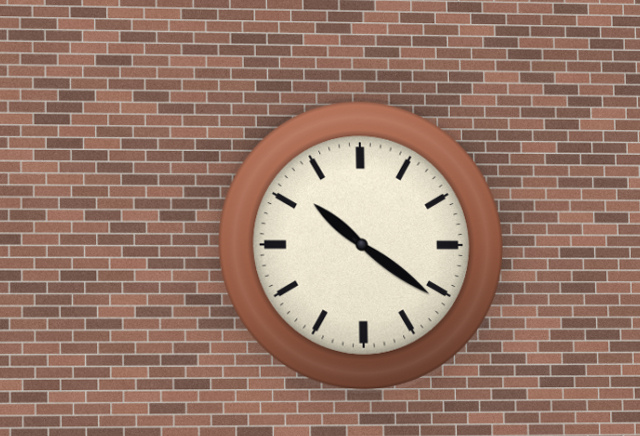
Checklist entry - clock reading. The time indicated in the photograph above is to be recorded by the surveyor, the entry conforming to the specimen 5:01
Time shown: 10:21
